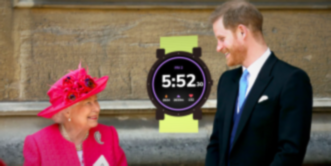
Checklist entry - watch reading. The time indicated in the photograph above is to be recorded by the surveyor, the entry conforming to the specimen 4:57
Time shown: 5:52
